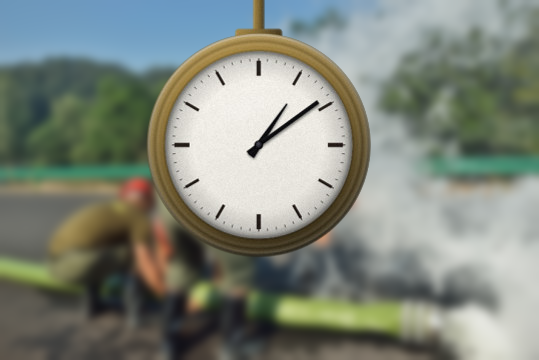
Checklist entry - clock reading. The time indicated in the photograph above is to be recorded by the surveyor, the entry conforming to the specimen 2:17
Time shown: 1:09
